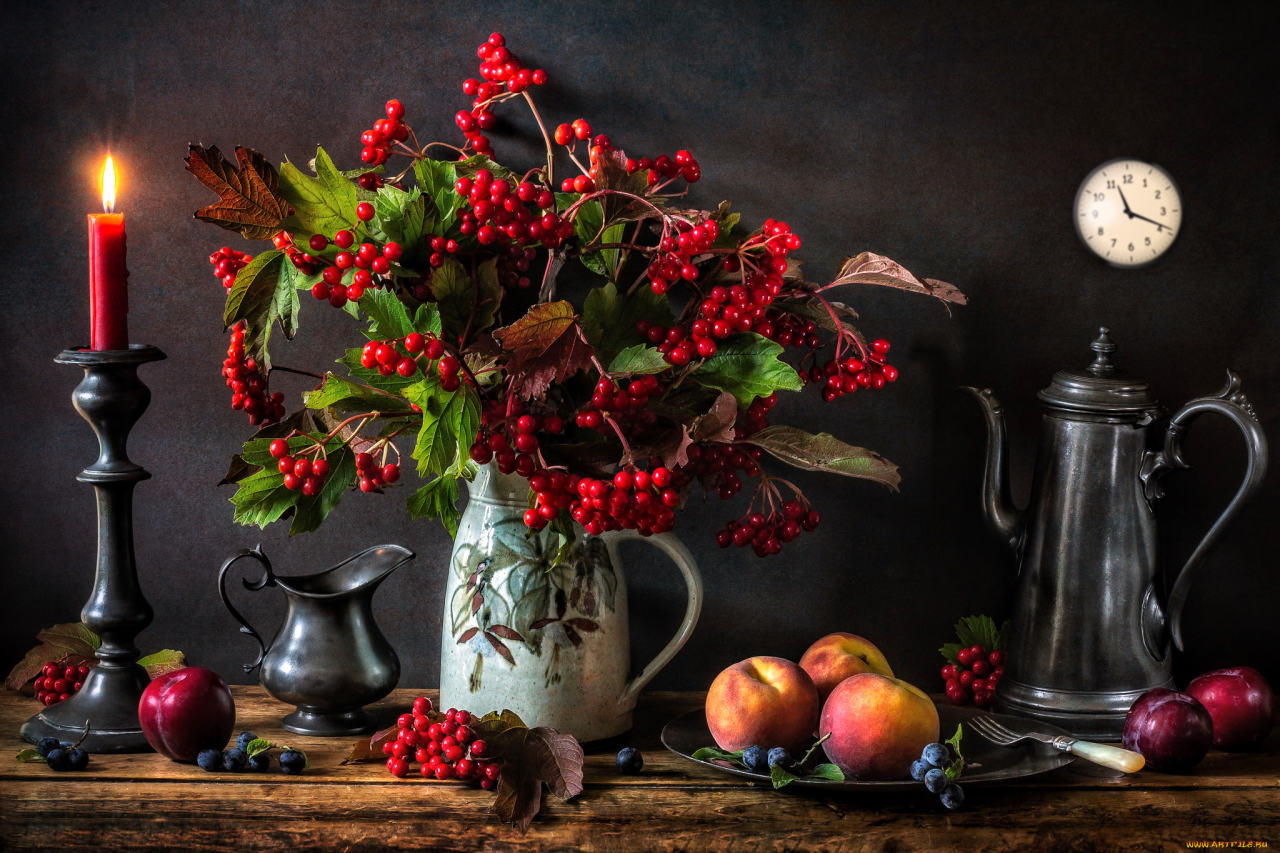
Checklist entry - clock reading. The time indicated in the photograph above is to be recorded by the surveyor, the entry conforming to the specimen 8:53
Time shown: 11:19
